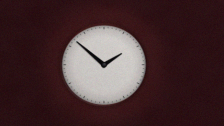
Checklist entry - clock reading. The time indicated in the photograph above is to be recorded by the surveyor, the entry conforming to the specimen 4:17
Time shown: 1:52
